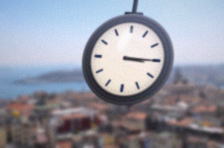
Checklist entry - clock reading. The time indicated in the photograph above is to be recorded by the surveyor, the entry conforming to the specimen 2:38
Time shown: 3:15
